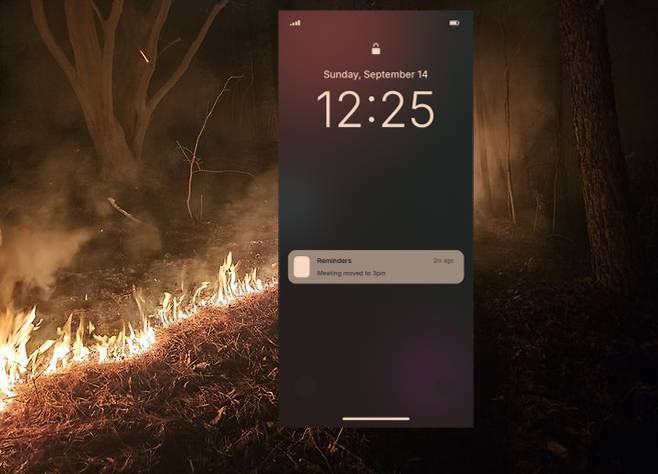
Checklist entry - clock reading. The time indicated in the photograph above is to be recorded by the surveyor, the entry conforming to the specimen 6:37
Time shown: 12:25
